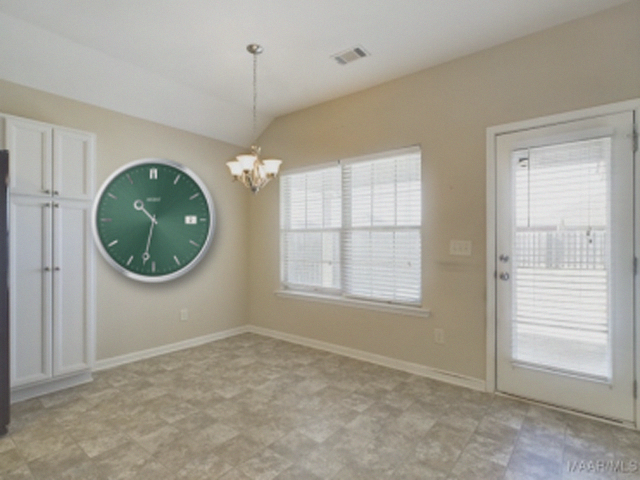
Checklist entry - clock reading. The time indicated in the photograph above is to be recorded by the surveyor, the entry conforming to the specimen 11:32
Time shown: 10:32
